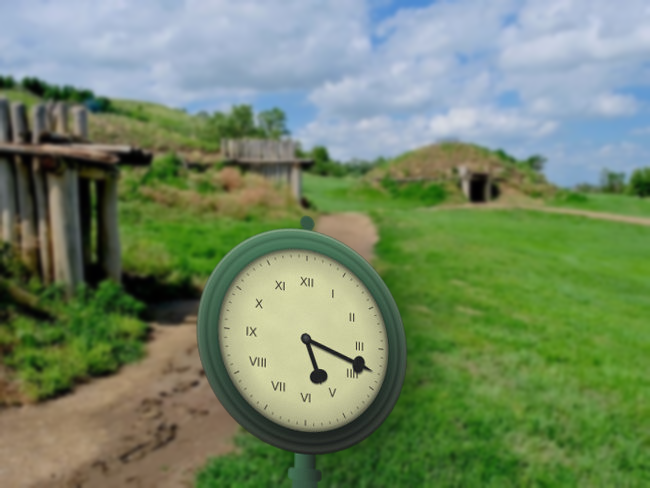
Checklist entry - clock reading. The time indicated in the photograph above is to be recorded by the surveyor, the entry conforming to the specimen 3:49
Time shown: 5:18
